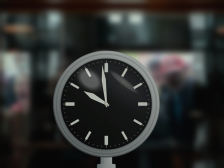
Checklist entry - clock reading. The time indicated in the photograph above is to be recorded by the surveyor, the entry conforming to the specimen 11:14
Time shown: 9:59
